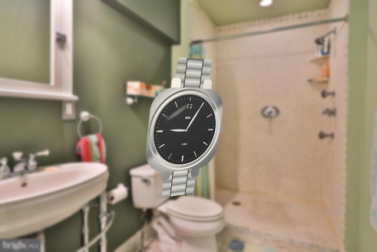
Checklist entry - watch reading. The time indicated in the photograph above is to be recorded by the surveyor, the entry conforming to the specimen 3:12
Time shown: 9:05
